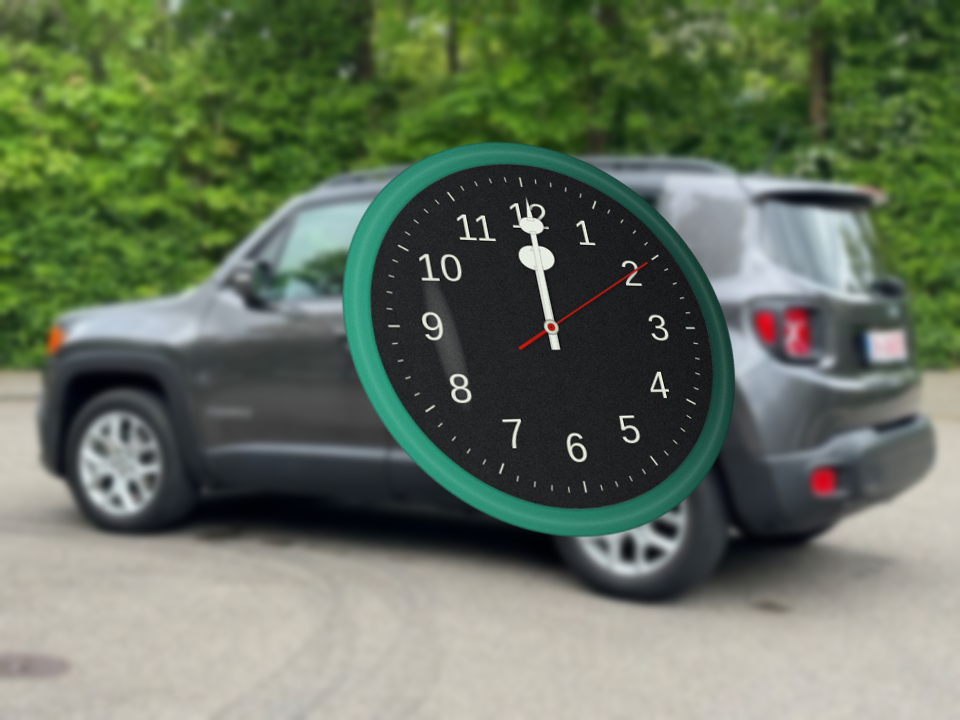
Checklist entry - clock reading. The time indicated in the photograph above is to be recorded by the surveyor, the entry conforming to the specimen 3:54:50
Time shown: 12:00:10
